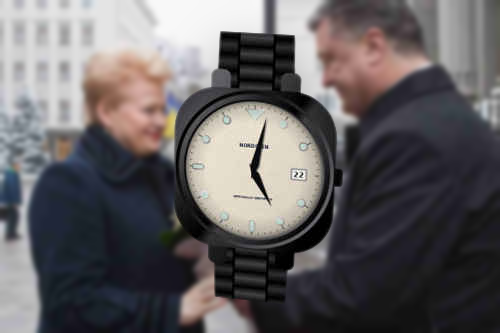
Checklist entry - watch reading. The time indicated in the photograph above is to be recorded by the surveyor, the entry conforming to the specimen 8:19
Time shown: 5:02
